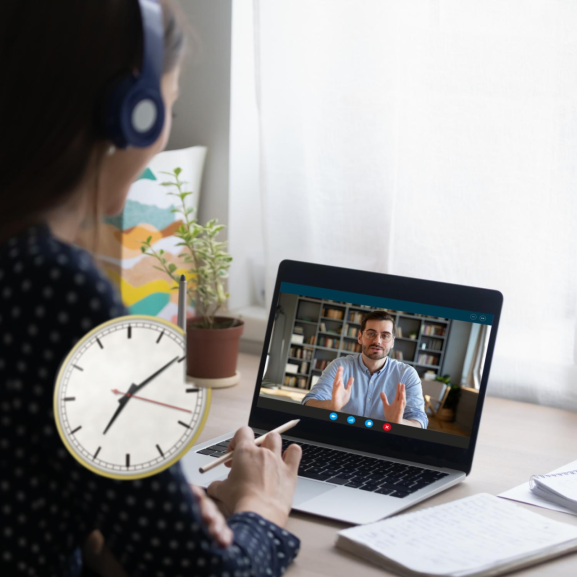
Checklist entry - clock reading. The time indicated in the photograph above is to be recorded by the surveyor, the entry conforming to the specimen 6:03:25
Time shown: 7:09:18
